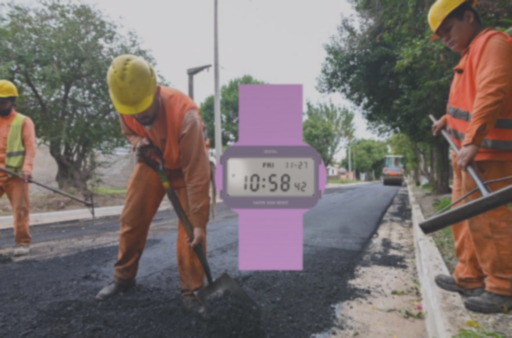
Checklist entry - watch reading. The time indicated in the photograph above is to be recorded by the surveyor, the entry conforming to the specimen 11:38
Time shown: 10:58
